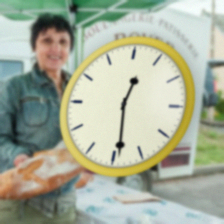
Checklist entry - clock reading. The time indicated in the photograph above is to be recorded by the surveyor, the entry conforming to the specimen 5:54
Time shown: 12:29
